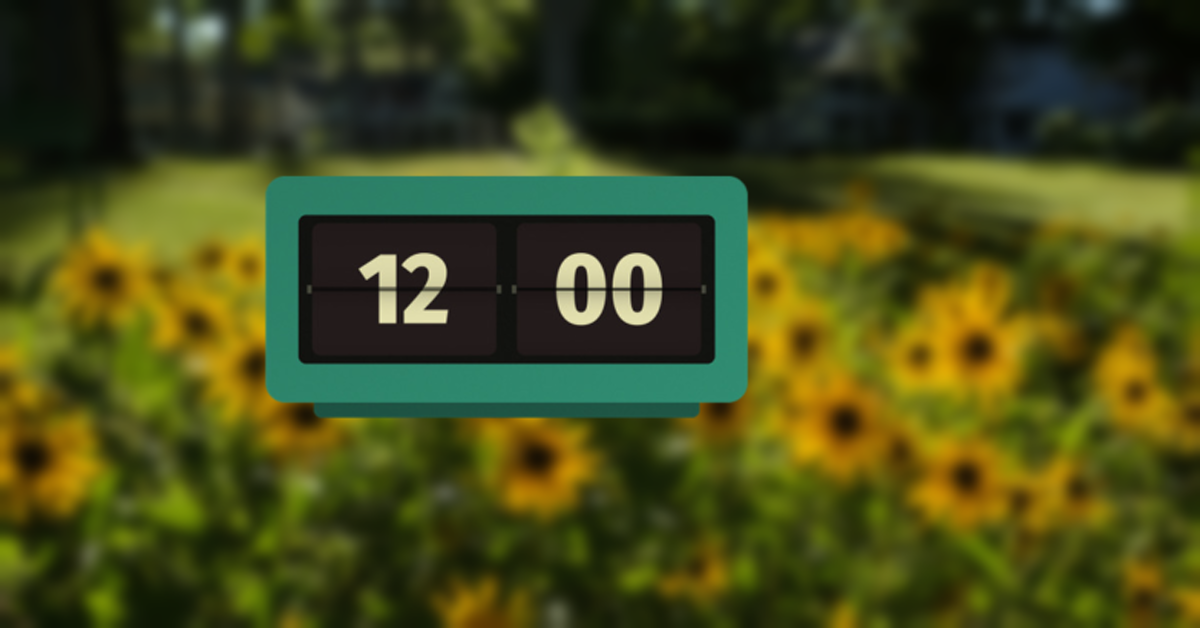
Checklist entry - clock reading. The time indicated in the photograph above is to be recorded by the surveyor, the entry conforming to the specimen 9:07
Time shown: 12:00
